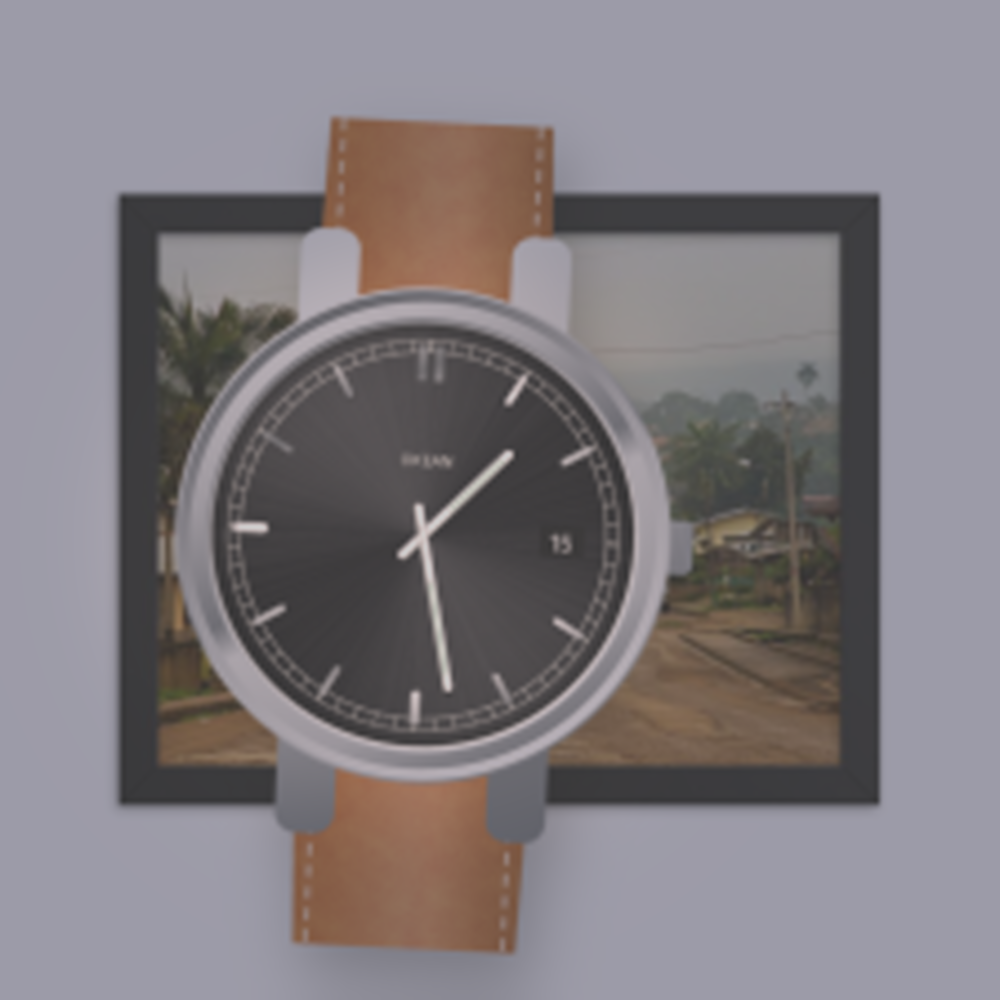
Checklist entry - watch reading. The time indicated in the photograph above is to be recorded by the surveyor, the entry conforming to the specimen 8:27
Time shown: 1:28
